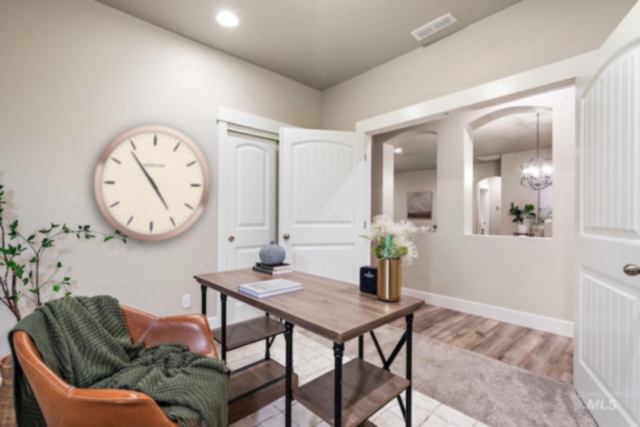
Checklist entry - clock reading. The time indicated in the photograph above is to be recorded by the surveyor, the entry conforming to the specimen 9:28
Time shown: 4:54
